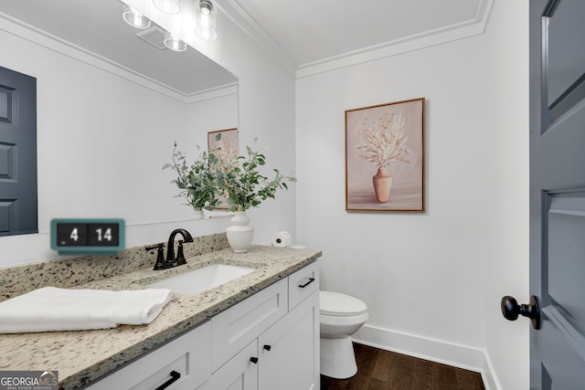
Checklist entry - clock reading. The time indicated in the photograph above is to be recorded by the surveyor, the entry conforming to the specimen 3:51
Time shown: 4:14
